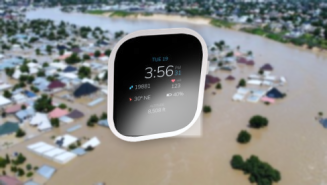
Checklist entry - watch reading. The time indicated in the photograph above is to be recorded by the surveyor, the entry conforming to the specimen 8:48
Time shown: 3:56
